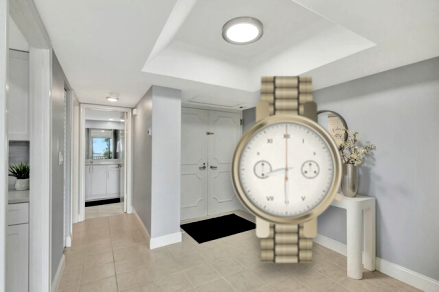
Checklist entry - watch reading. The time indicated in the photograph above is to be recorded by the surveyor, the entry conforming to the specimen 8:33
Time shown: 8:30
